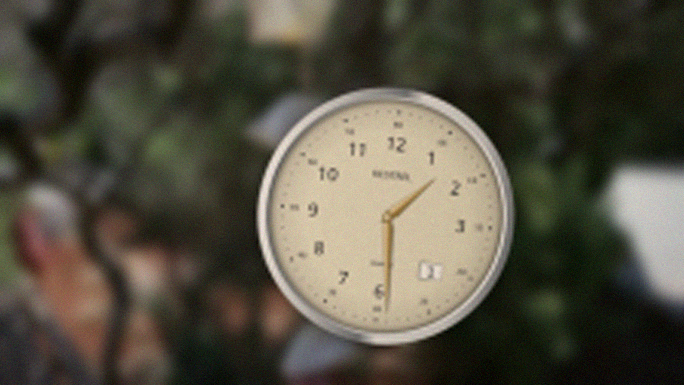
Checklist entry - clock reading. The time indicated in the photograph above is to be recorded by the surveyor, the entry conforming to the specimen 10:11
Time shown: 1:29
